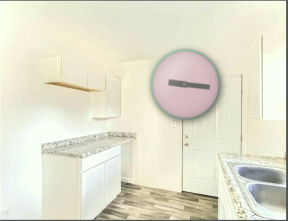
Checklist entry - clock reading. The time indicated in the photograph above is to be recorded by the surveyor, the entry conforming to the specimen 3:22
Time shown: 9:16
